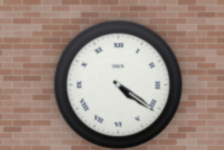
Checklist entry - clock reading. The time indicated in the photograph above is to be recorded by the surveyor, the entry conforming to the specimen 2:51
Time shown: 4:21
